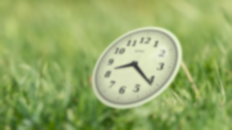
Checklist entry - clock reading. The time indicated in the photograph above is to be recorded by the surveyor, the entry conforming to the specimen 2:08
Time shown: 8:21
